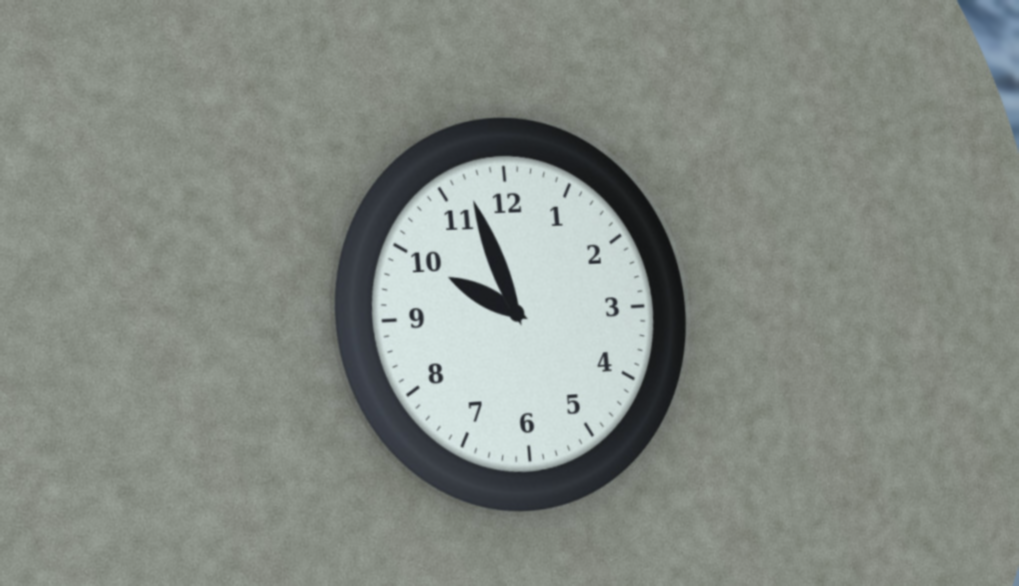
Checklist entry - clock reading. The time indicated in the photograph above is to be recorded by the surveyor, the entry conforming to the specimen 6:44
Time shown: 9:57
